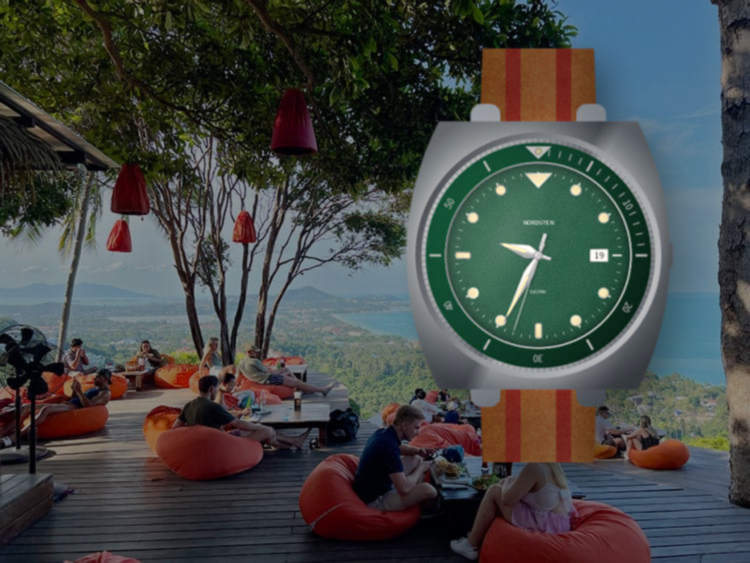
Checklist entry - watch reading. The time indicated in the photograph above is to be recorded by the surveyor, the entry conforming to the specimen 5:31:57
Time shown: 9:34:33
